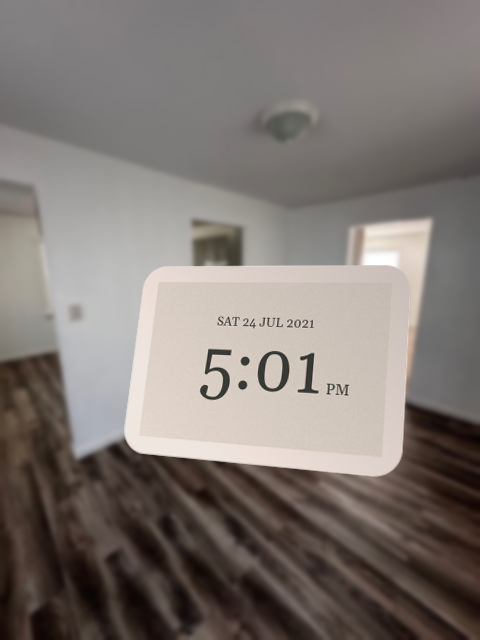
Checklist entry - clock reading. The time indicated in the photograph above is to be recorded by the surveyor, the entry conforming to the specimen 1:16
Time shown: 5:01
